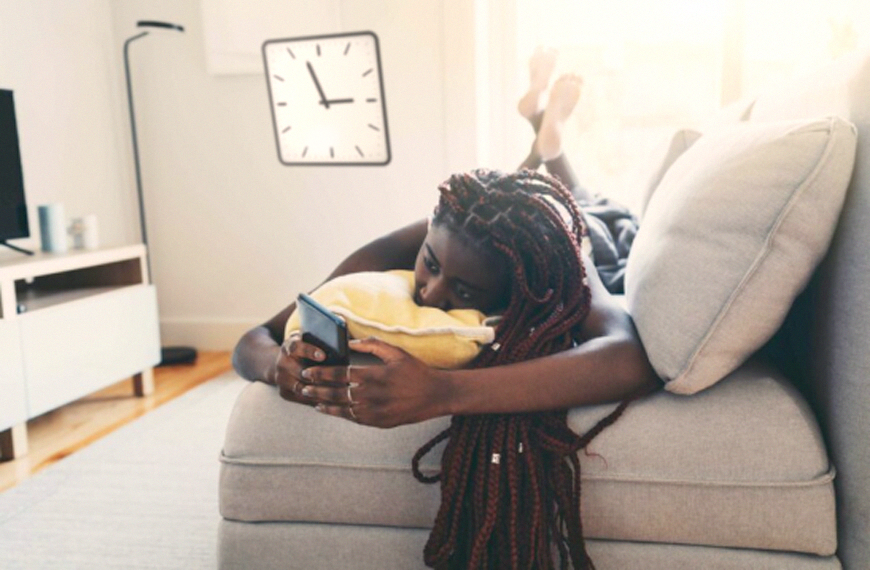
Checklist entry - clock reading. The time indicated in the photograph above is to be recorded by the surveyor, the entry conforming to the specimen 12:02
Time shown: 2:57
